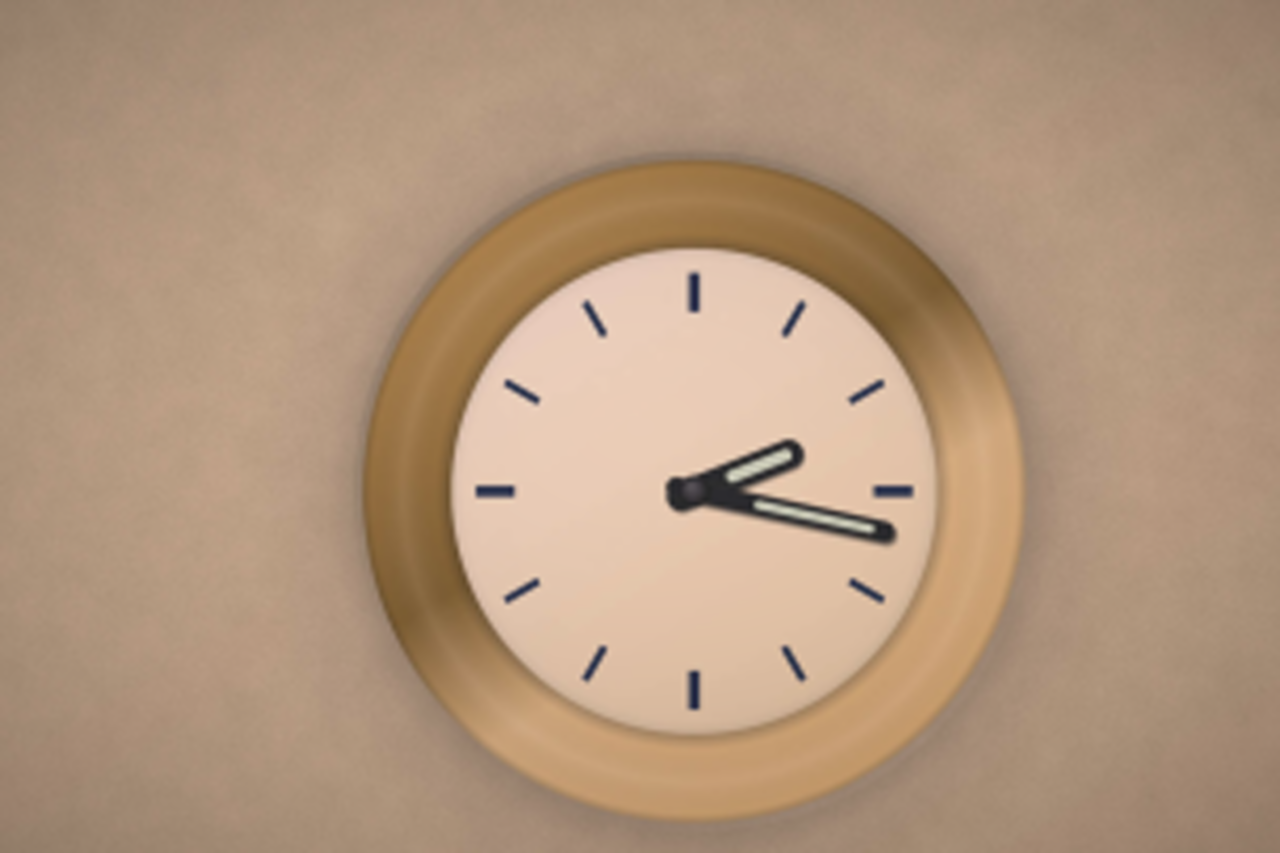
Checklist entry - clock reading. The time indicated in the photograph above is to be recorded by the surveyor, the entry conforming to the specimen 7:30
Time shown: 2:17
